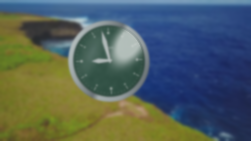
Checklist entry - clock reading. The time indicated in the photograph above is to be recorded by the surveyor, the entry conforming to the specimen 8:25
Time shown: 8:58
